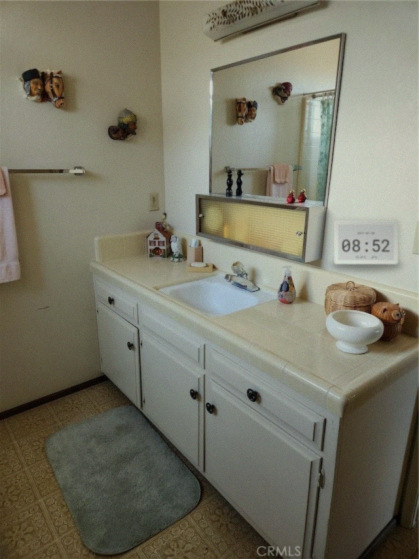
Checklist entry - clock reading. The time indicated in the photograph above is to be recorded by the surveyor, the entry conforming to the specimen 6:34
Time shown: 8:52
